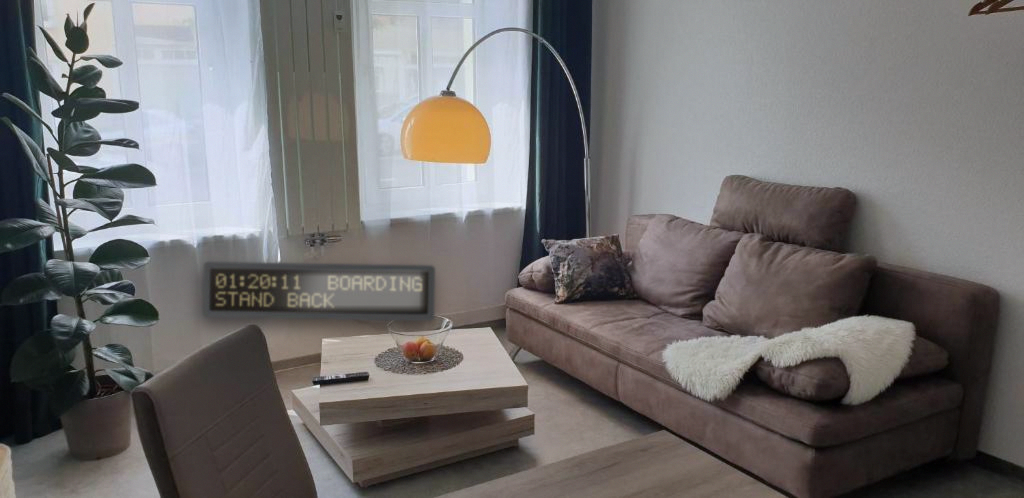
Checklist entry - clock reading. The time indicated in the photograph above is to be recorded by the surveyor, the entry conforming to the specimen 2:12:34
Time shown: 1:20:11
